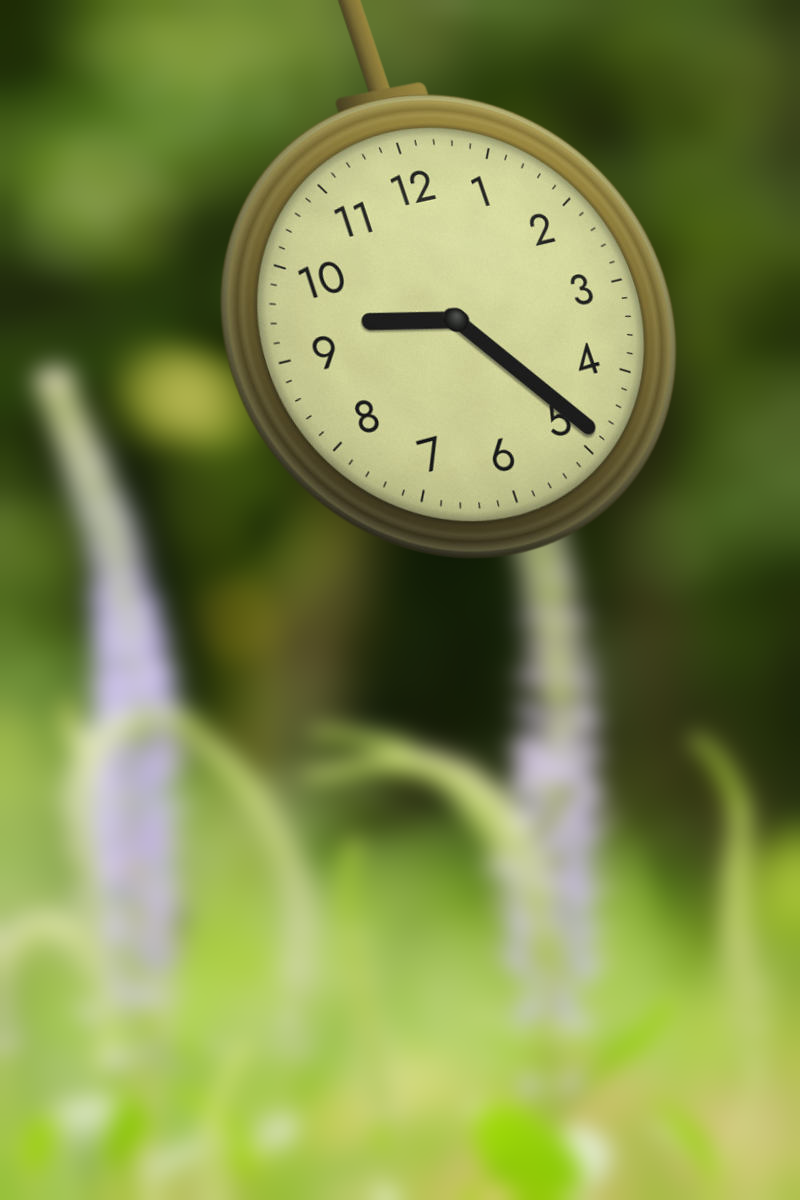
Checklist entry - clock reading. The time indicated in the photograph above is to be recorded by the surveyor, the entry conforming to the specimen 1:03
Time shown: 9:24
